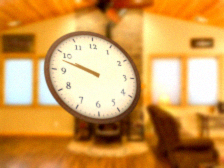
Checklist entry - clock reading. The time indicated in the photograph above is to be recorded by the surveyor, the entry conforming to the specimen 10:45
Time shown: 9:48
